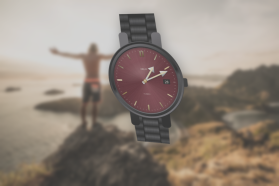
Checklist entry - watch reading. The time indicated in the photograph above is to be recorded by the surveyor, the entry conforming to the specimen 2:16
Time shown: 1:11
